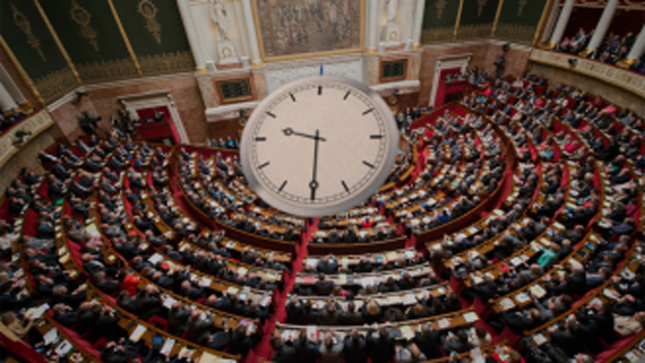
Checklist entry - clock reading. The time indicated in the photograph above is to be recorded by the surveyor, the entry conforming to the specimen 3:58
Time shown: 9:30
